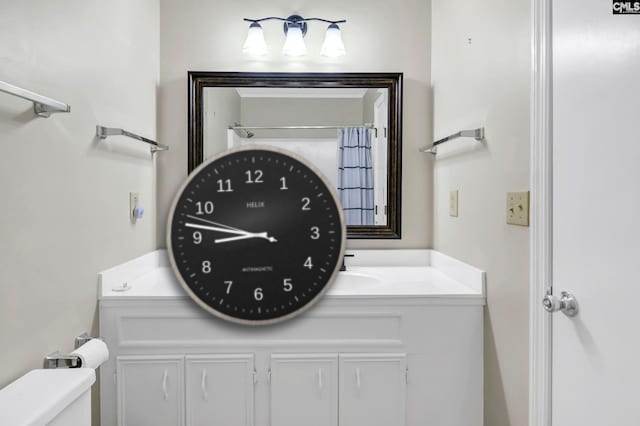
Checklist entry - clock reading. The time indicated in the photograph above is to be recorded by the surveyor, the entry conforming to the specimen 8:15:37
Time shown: 8:46:48
